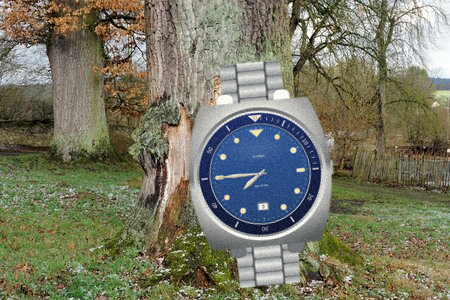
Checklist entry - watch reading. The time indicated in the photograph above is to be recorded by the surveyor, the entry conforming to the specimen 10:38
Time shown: 7:45
